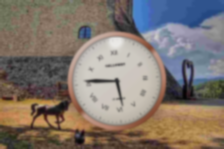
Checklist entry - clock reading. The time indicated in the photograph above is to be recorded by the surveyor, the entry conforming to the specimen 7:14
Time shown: 5:46
